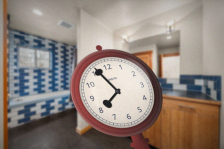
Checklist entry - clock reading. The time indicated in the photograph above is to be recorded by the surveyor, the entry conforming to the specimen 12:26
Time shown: 7:56
